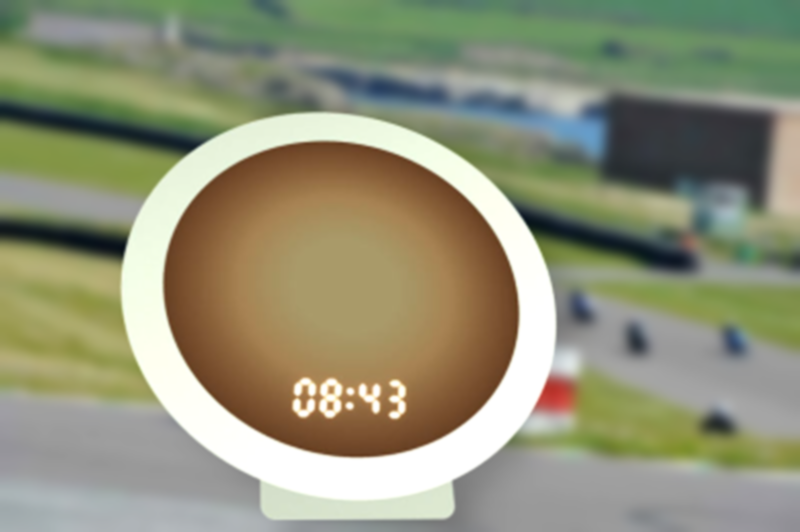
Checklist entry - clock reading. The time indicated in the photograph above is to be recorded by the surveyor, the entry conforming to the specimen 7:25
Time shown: 8:43
